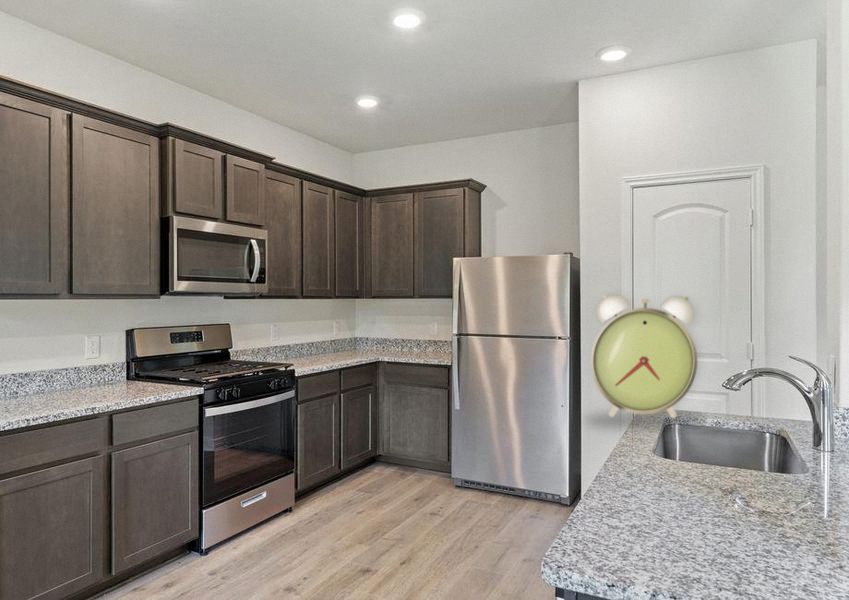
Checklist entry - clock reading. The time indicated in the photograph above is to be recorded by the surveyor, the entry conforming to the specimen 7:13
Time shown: 4:38
